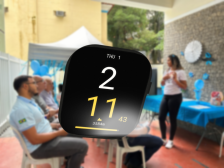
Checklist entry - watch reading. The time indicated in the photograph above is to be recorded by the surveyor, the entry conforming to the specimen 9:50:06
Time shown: 2:11:43
